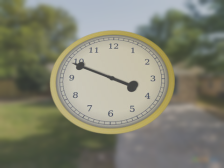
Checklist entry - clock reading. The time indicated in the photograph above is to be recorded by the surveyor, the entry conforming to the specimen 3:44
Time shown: 3:49
